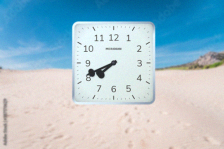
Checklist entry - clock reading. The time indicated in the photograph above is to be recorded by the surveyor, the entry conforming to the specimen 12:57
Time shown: 7:41
